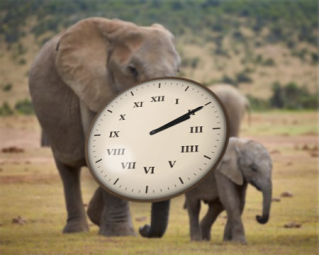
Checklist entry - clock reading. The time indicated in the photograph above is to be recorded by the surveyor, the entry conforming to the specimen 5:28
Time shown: 2:10
